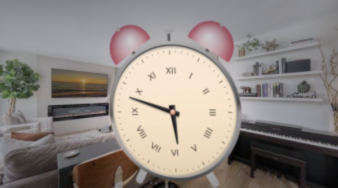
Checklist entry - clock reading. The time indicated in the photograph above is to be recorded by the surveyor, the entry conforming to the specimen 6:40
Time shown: 5:48
